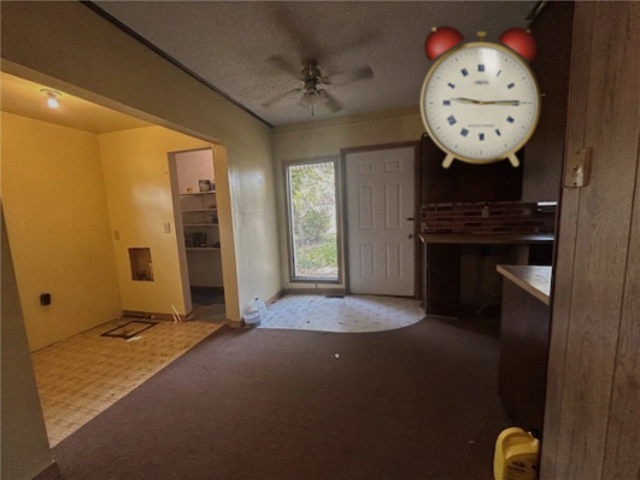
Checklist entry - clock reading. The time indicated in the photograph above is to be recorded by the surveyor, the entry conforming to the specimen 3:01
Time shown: 9:15
